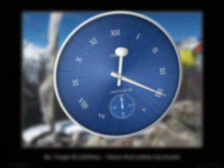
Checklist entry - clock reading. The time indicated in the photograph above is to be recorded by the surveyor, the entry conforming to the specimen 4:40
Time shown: 12:20
